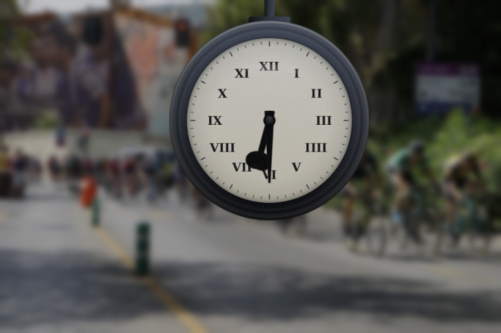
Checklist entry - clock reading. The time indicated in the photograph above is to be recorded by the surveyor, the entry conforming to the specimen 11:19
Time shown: 6:30
